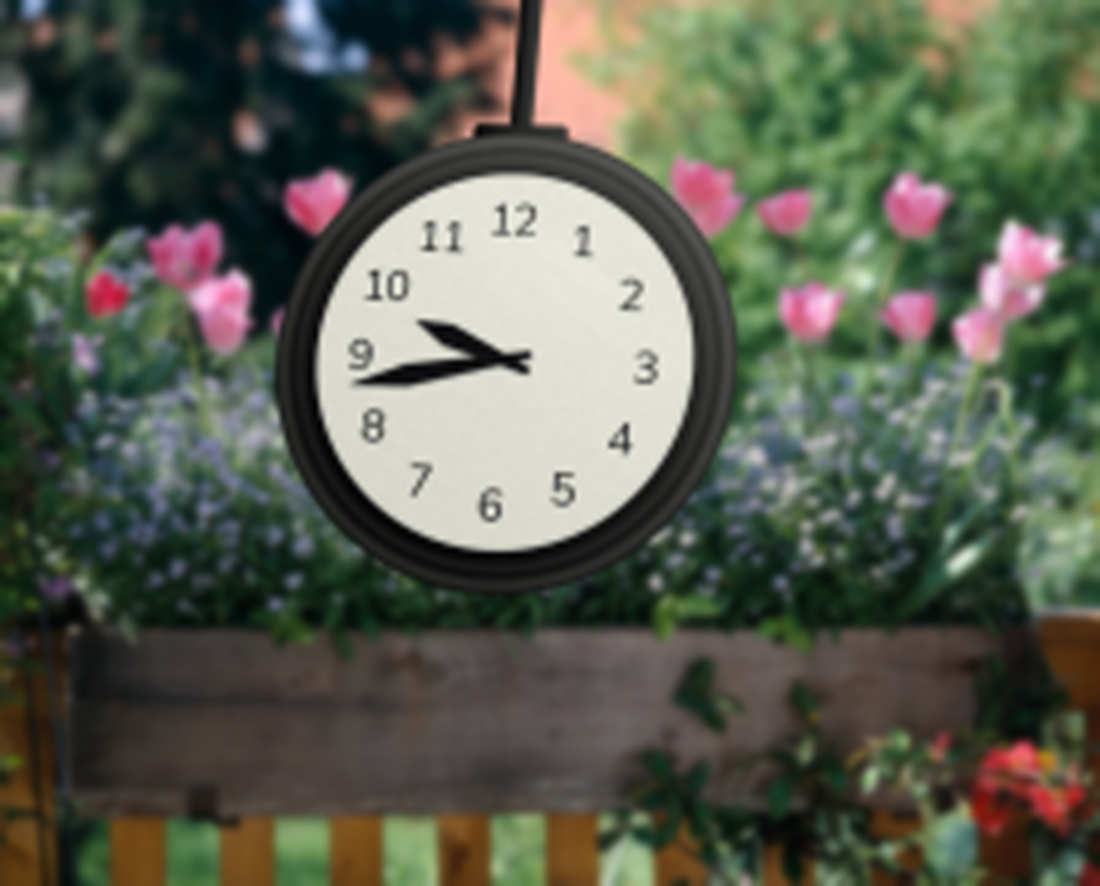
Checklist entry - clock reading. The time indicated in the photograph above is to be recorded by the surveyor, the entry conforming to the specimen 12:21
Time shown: 9:43
